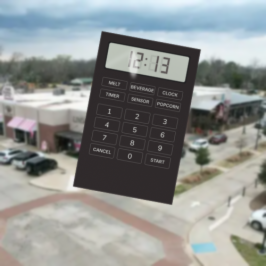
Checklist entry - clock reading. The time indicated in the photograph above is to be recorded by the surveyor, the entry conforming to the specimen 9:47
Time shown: 12:13
